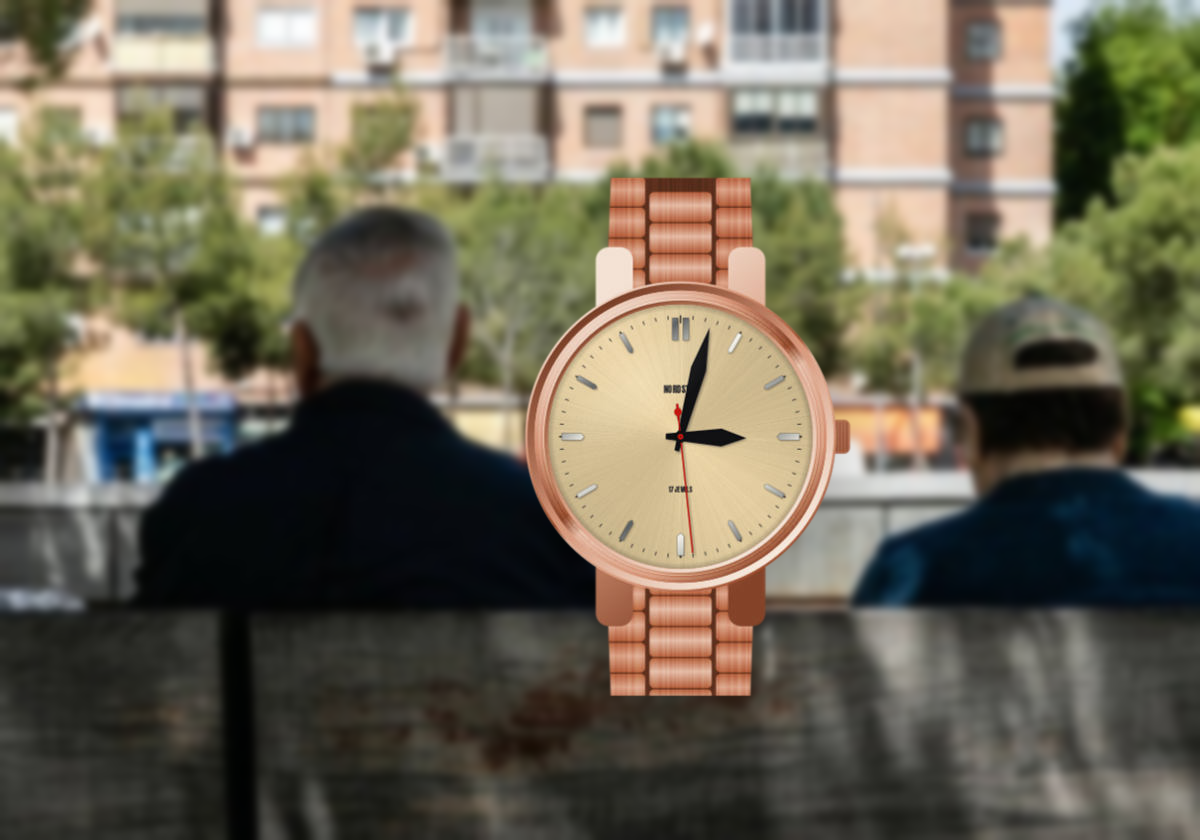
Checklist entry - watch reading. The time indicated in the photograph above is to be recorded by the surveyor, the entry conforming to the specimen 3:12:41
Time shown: 3:02:29
